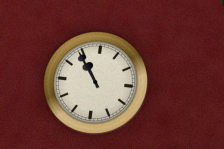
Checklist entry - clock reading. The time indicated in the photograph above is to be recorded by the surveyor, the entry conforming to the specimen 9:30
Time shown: 10:54
